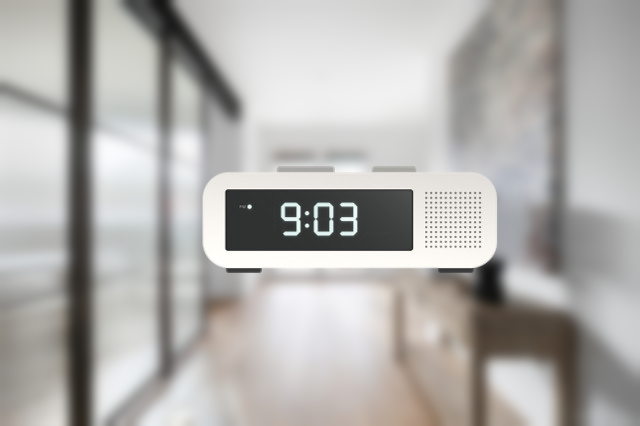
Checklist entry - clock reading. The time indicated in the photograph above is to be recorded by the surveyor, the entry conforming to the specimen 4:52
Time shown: 9:03
